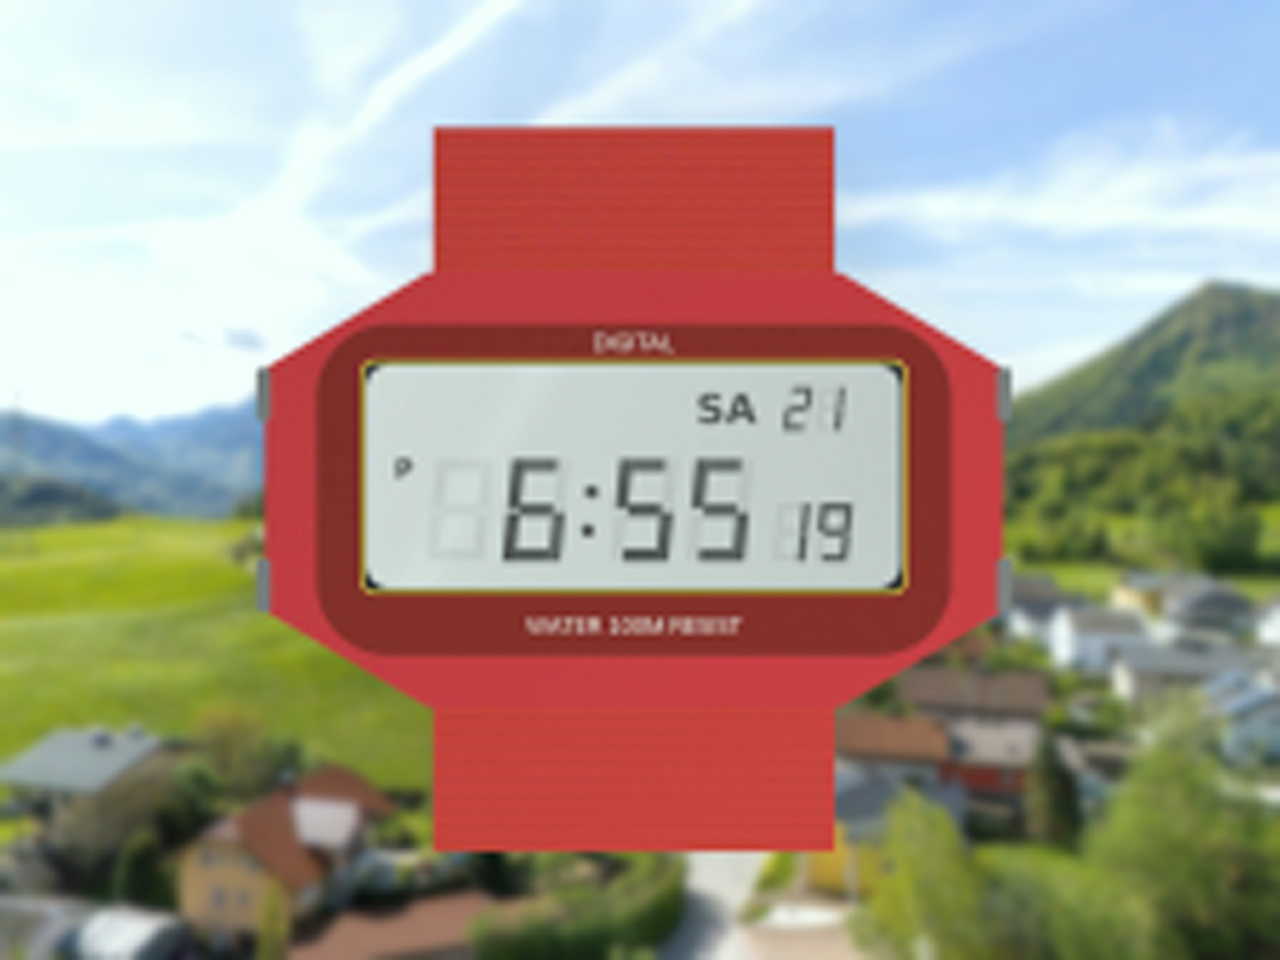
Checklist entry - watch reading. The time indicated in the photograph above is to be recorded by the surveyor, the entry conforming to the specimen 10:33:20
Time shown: 6:55:19
